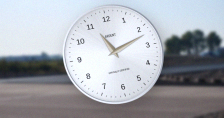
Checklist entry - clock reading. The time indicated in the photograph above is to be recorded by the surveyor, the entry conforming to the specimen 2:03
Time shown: 11:12
